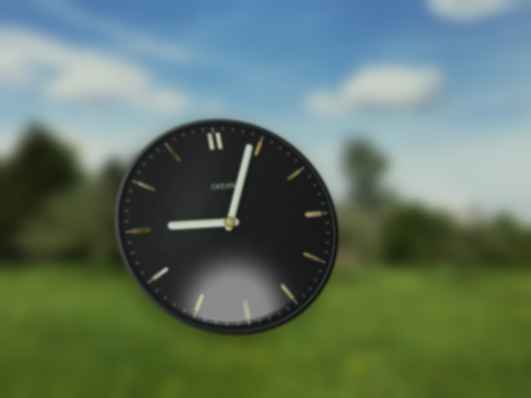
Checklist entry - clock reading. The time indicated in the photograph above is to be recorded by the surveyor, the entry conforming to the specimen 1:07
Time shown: 9:04
